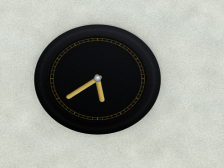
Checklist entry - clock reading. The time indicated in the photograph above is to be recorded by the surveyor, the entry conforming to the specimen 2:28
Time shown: 5:39
